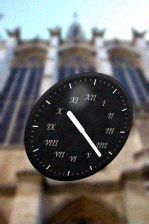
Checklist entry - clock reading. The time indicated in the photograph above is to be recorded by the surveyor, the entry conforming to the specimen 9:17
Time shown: 10:22
